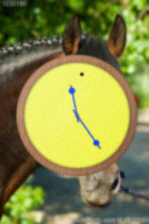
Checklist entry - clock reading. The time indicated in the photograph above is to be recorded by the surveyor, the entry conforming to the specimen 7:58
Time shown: 11:23
